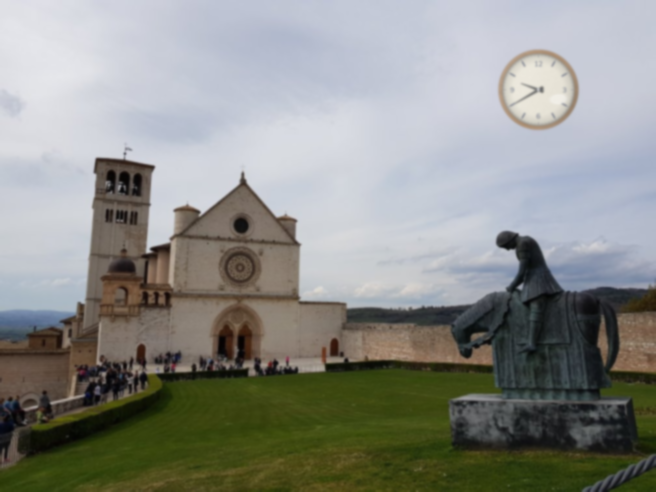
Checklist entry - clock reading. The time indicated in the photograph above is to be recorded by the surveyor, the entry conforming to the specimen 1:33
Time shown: 9:40
